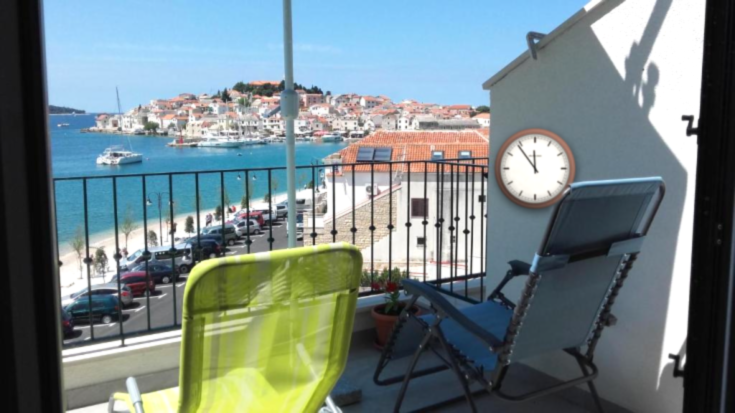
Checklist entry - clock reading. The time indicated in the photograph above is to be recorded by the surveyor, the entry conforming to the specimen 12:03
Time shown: 11:54
